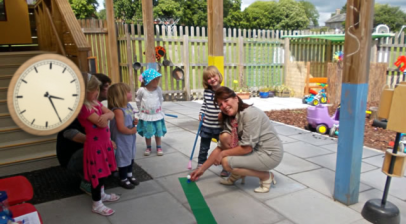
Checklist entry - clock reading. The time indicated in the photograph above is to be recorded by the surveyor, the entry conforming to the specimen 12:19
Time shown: 3:25
